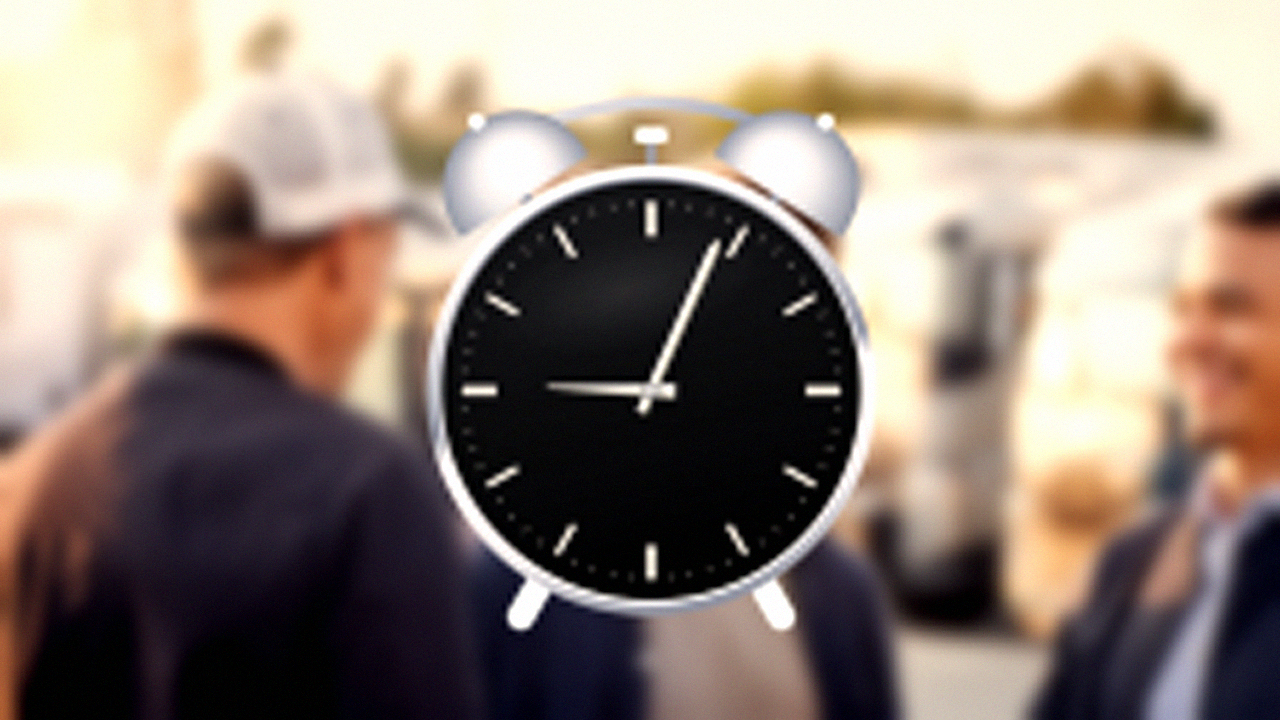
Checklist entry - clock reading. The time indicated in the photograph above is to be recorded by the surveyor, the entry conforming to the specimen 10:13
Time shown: 9:04
